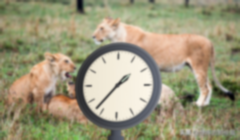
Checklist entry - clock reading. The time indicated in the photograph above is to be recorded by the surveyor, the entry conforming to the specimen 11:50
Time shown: 1:37
